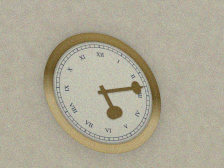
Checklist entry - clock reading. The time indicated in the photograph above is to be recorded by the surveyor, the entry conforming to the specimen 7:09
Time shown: 5:13
